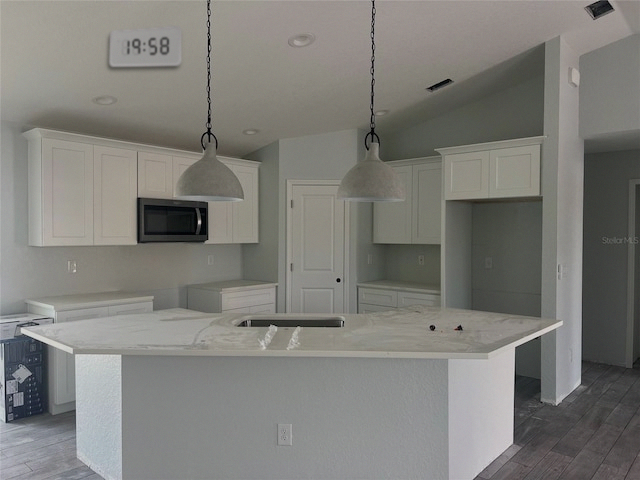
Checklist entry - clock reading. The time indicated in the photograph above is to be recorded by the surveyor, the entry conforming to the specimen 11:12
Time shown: 19:58
